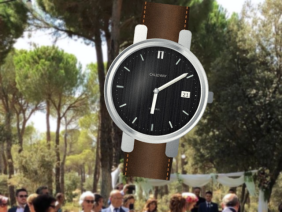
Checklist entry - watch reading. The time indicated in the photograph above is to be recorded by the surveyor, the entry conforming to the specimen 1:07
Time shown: 6:09
